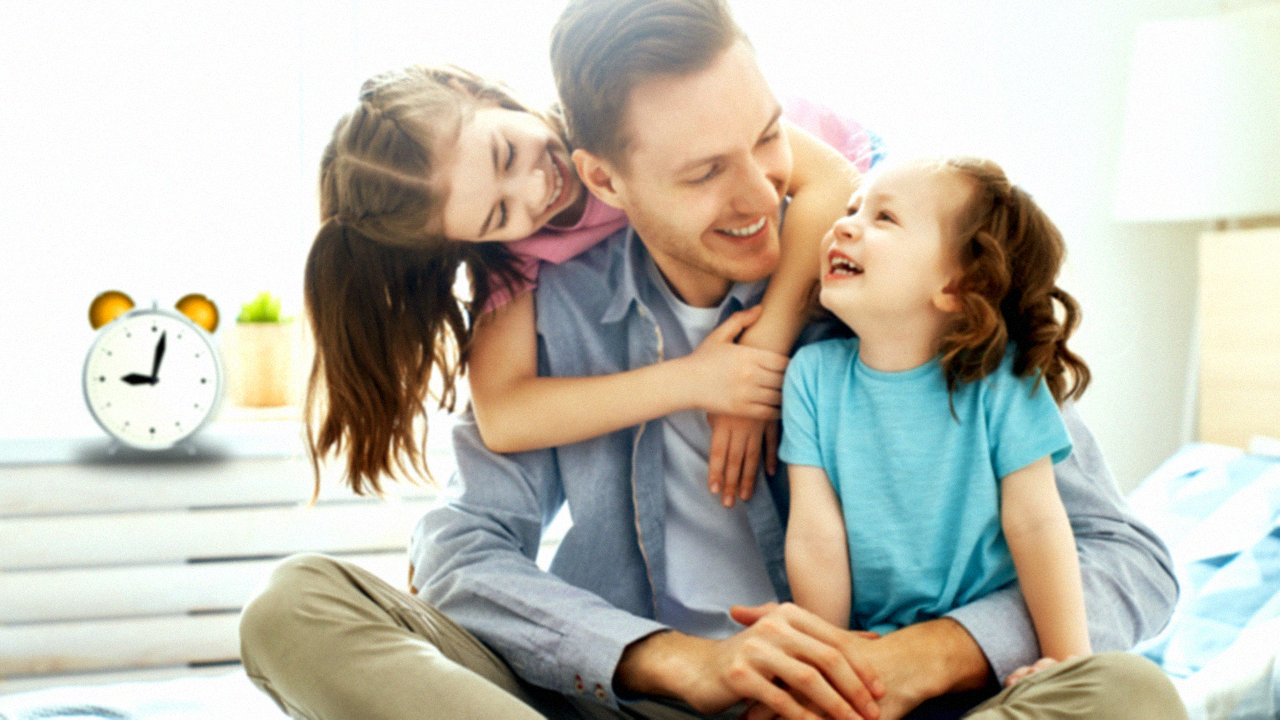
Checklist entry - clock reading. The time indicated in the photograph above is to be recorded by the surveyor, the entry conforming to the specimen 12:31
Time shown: 9:02
